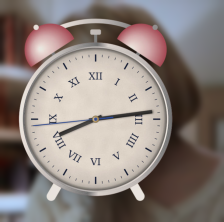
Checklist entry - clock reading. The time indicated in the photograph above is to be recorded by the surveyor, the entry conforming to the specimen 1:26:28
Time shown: 8:13:44
